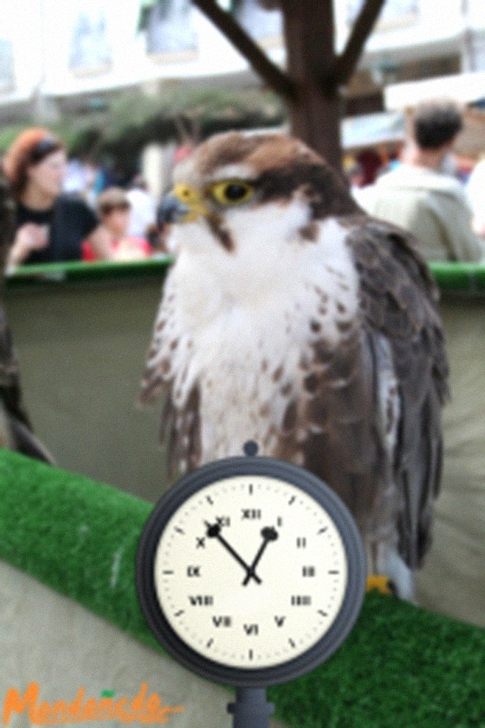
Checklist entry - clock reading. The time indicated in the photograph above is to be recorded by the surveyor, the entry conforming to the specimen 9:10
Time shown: 12:53
